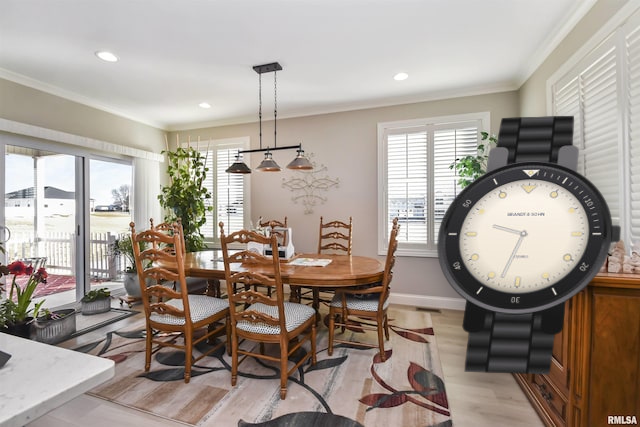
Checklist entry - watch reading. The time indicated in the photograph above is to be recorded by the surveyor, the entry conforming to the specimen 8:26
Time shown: 9:33
